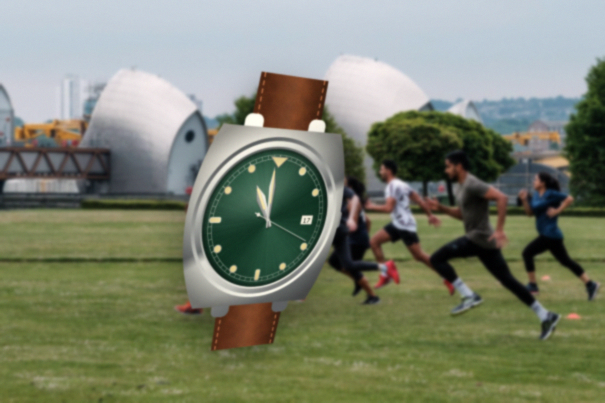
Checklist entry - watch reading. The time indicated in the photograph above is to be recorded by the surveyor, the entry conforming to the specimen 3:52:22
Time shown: 10:59:19
